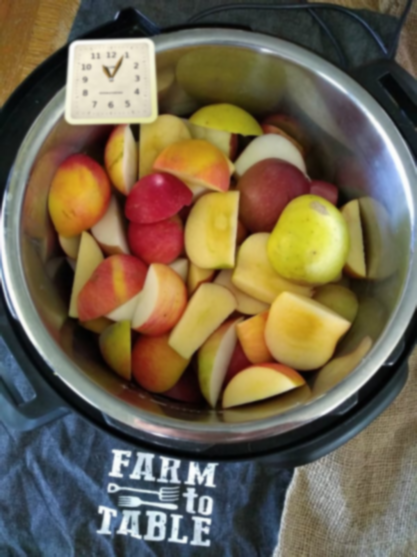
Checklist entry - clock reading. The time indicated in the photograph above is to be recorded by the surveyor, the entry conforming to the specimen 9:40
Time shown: 11:04
